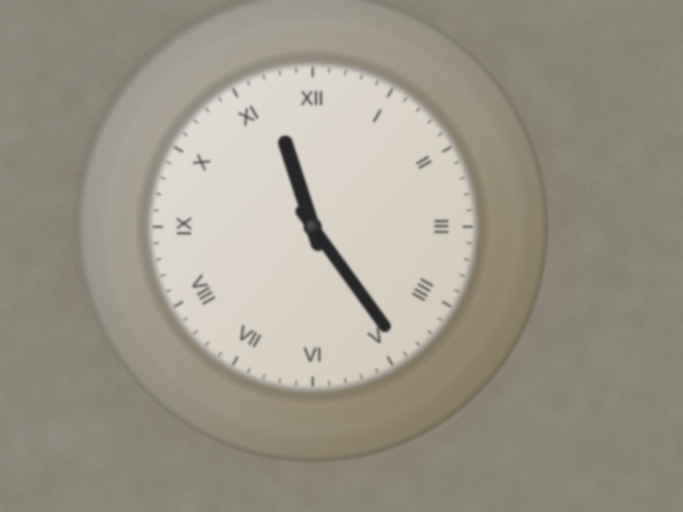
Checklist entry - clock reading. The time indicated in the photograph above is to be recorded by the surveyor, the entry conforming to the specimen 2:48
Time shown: 11:24
